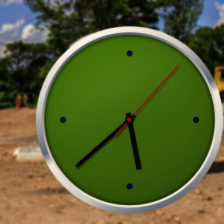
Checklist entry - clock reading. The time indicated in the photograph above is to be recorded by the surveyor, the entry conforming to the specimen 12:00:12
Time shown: 5:38:07
